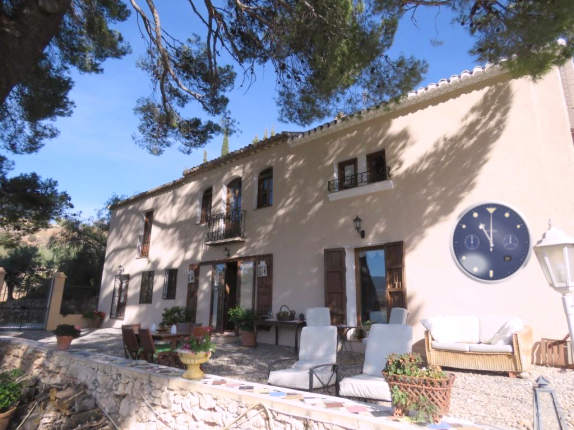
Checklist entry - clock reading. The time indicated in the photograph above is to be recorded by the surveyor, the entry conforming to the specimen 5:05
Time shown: 11:00
